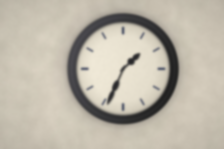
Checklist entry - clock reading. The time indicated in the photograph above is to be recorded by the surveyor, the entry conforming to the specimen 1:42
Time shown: 1:34
